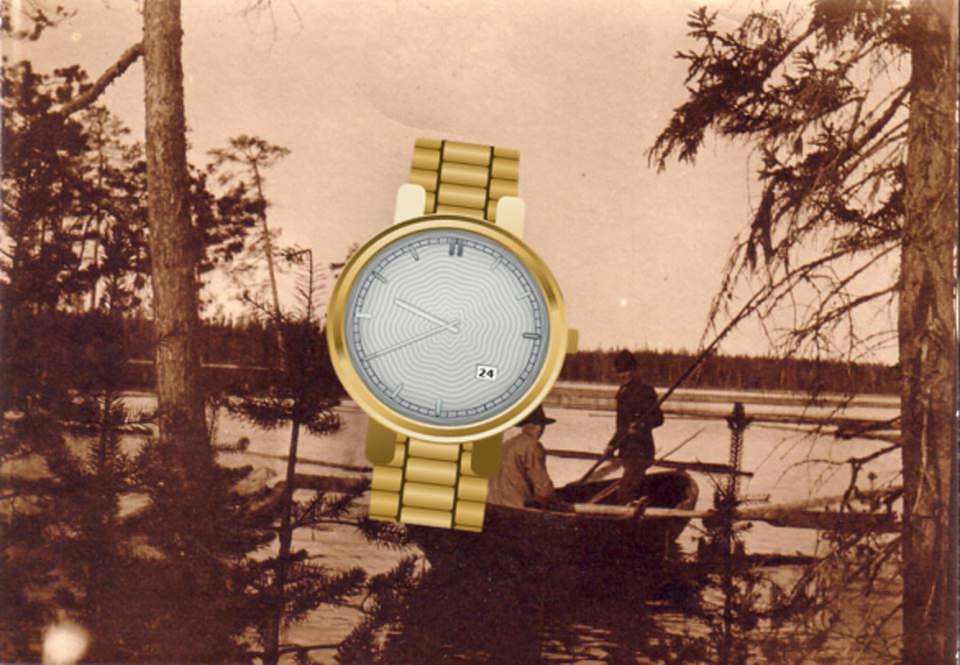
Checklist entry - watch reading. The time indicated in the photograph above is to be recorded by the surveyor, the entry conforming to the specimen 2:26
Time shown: 9:40
